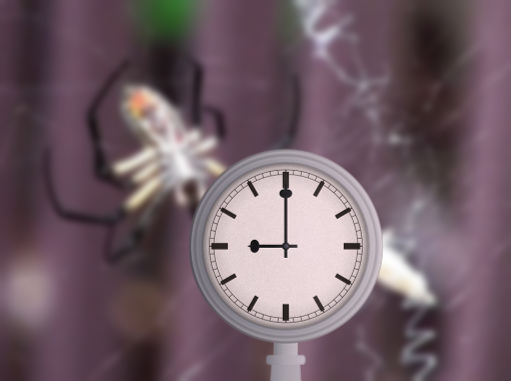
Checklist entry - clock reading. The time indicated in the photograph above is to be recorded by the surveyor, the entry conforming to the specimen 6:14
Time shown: 9:00
